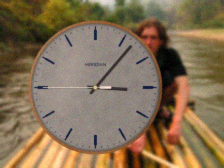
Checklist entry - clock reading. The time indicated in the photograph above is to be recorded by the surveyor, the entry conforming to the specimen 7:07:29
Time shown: 3:06:45
